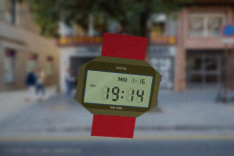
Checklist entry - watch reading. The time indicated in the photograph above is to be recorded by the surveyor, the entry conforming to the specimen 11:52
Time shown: 19:14
